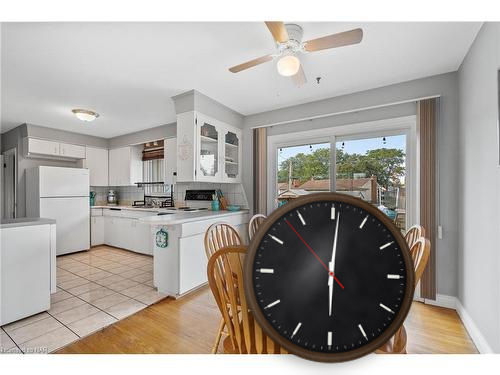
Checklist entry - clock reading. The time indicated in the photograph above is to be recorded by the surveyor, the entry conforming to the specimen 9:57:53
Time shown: 6:00:53
